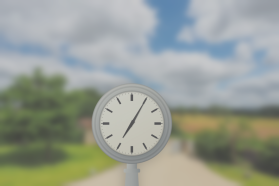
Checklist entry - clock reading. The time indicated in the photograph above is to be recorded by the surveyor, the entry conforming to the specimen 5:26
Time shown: 7:05
